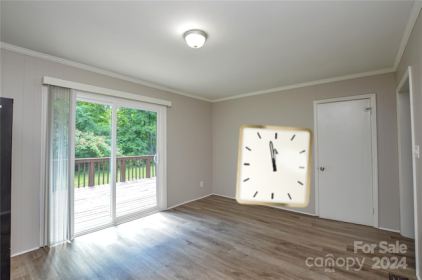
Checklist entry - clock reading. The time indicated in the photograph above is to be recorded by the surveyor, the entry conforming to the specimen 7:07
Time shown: 11:58
